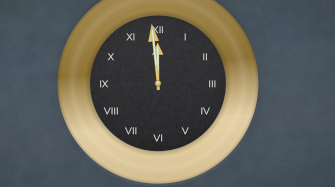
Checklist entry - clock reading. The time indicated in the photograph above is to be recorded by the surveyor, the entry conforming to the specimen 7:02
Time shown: 11:59
